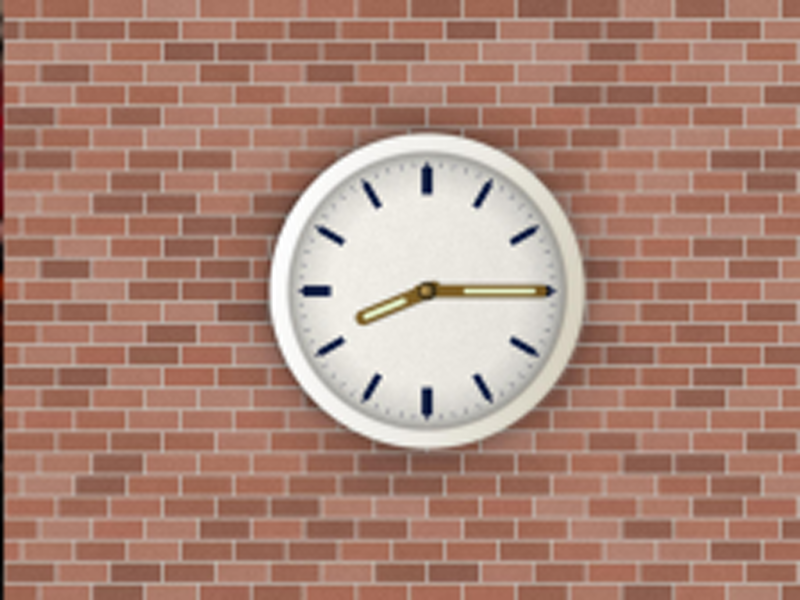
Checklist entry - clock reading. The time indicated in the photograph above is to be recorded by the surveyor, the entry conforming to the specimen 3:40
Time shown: 8:15
